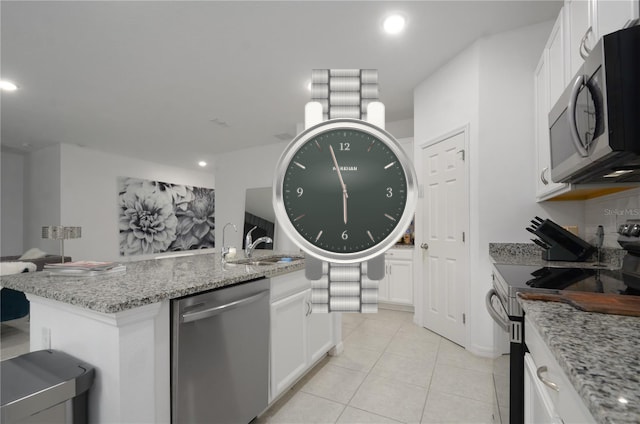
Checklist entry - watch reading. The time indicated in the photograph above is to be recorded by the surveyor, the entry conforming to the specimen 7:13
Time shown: 5:57
